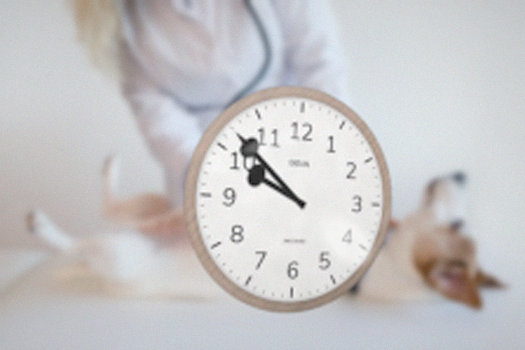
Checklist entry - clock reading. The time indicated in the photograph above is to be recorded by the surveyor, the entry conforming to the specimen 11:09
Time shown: 9:52
